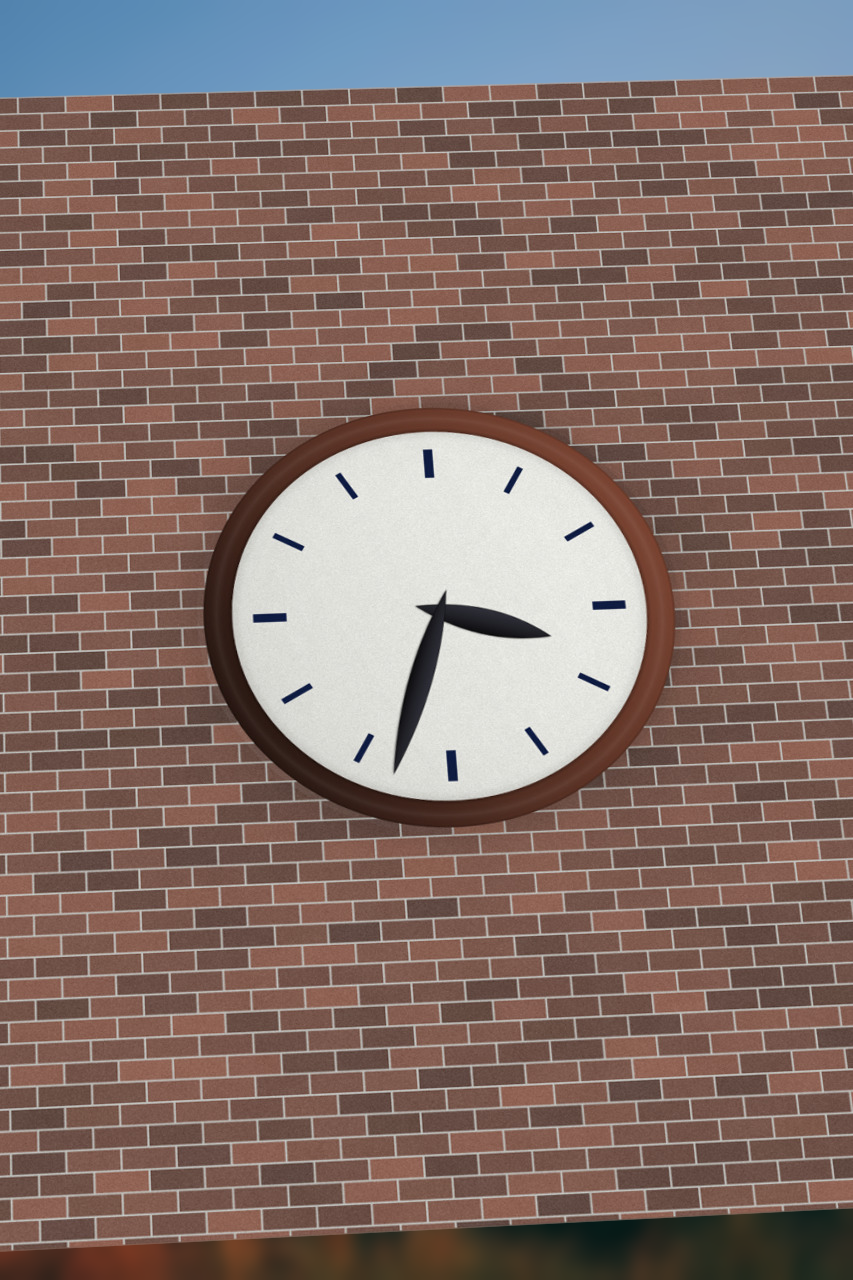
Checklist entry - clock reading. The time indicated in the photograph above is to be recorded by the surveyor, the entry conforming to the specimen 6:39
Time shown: 3:33
